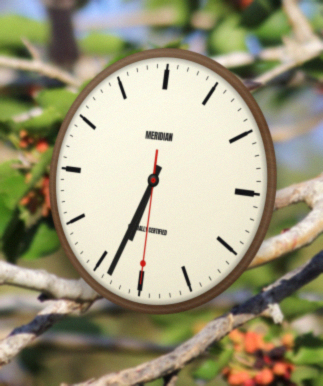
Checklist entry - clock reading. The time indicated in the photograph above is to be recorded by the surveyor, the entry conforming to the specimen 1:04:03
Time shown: 6:33:30
